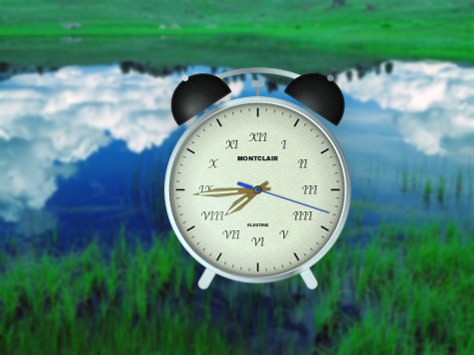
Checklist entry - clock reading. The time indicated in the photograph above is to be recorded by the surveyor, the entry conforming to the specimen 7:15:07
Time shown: 7:44:18
